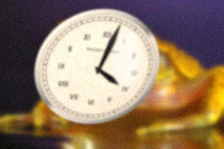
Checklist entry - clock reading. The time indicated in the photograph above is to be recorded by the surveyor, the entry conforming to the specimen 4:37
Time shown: 4:02
